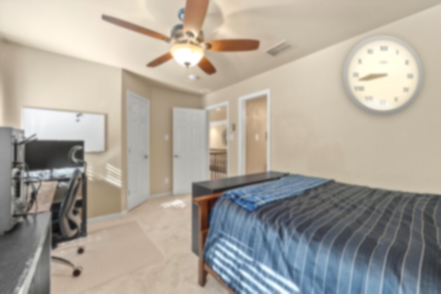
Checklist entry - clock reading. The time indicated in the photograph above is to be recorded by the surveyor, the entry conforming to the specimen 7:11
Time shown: 8:43
